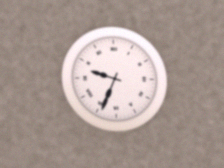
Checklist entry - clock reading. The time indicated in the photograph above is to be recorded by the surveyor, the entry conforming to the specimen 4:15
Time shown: 9:34
